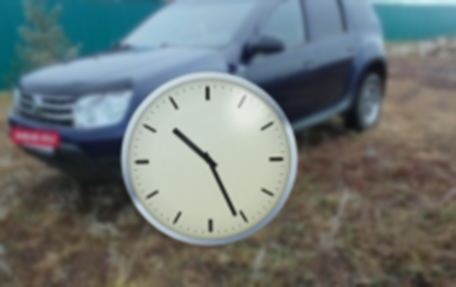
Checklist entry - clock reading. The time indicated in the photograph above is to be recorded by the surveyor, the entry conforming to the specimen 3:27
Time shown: 10:26
